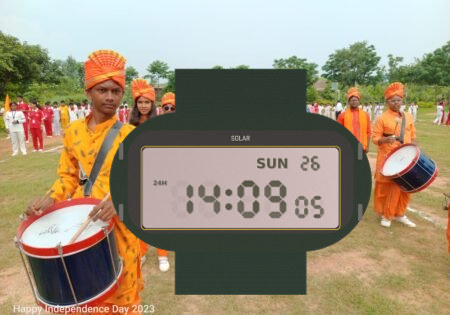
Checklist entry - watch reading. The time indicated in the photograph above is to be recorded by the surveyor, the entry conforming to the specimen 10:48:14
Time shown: 14:09:05
